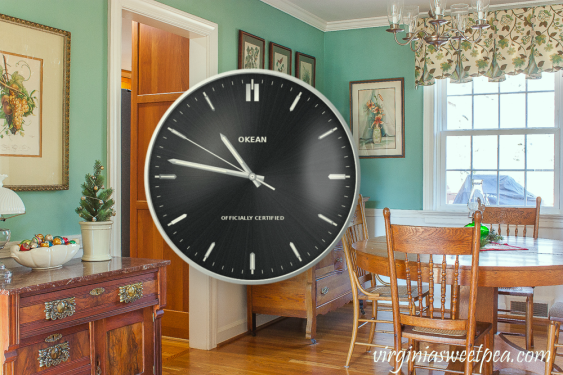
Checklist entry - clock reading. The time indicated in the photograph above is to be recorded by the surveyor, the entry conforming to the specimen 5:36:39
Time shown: 10:46:50
